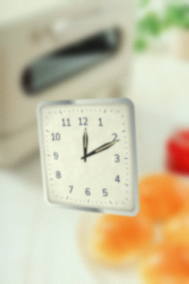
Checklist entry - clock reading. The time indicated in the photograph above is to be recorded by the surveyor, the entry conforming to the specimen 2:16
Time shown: 12:11
